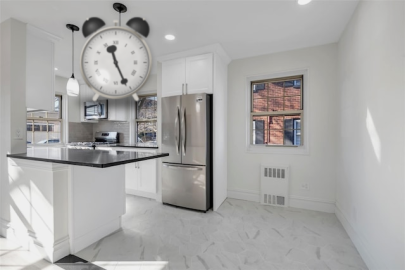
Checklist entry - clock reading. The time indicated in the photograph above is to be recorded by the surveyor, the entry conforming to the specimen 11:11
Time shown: 11:26
